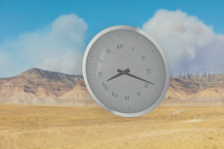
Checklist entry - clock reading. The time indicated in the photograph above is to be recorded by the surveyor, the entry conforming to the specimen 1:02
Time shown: 8:19
